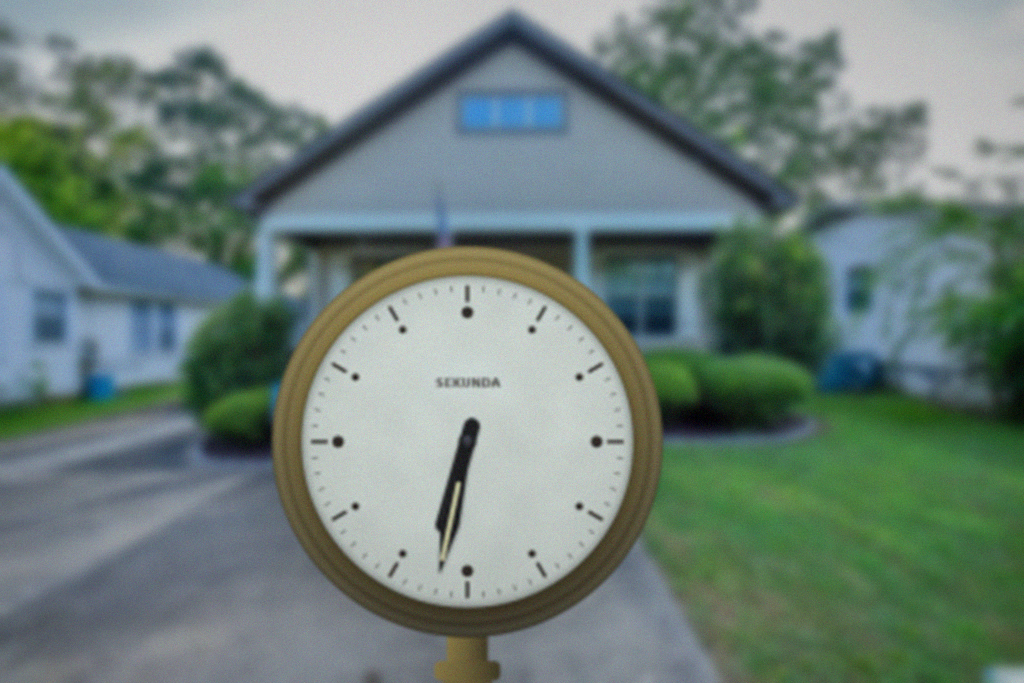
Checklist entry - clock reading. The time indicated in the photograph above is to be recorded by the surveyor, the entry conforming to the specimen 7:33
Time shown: 6:32
